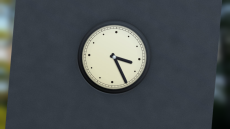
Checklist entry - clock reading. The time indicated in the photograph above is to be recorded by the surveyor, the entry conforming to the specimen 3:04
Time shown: 3:25
